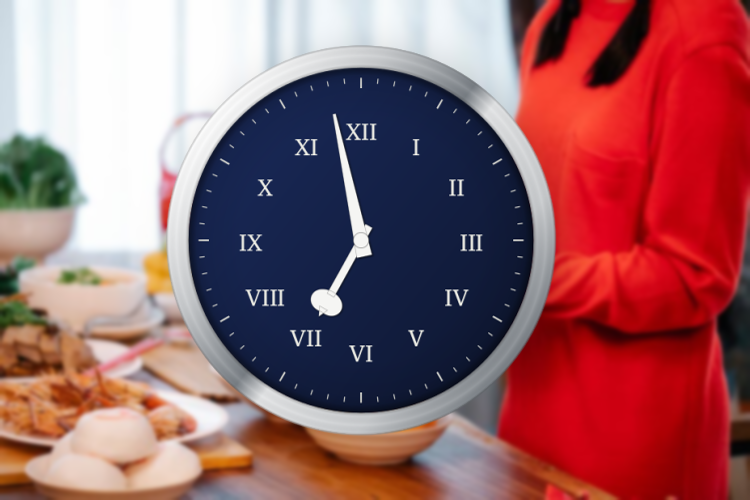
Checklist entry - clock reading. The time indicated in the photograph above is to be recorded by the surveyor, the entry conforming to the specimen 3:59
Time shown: 6:58
